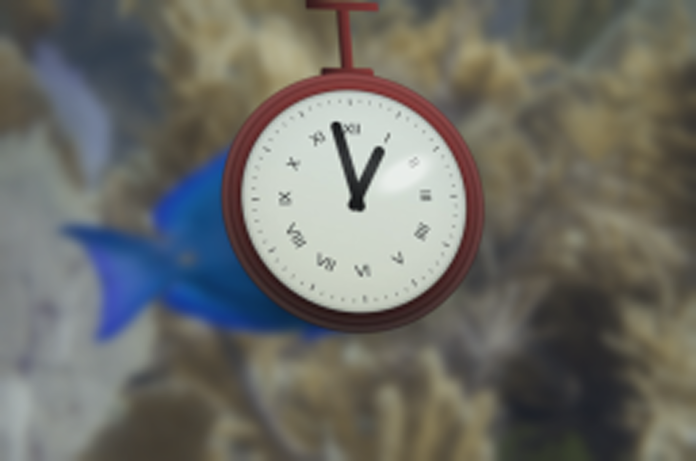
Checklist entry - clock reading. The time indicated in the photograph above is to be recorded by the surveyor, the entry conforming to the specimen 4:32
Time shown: 12:58
